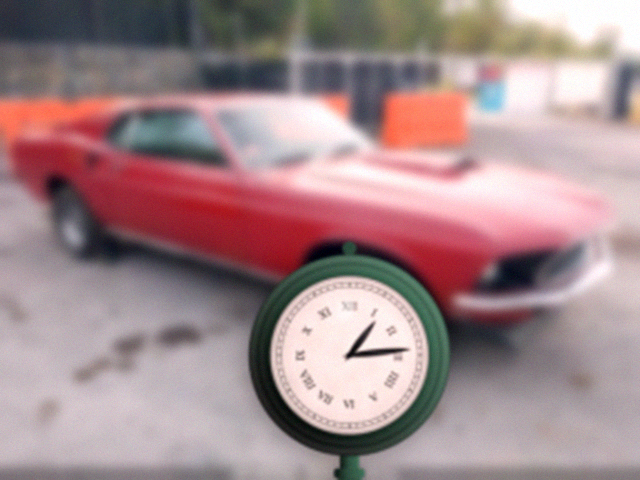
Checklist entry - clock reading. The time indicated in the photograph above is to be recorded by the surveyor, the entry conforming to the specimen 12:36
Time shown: 1:14
